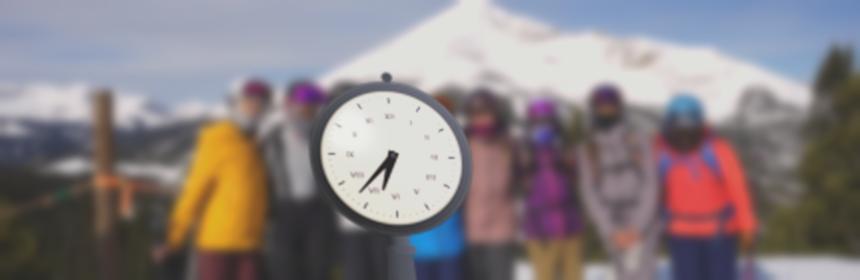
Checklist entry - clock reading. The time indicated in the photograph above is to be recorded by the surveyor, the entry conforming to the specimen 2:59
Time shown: 6:37
